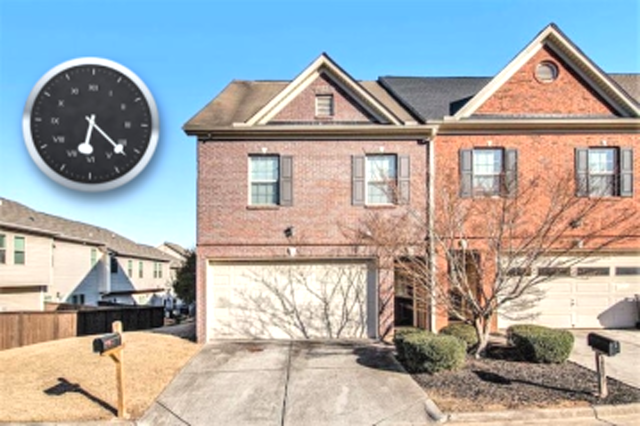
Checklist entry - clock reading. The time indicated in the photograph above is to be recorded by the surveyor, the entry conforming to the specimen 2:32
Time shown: 6:22
